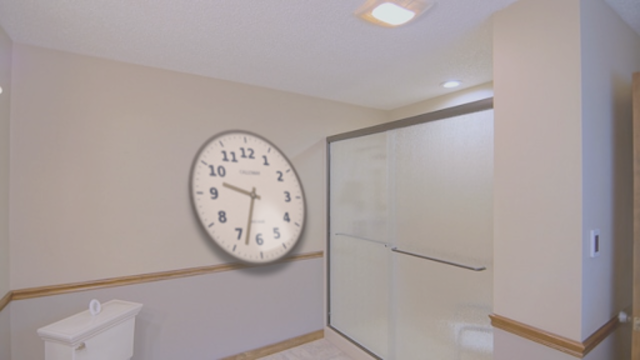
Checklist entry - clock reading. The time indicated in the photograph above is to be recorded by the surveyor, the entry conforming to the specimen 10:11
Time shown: 9:33
